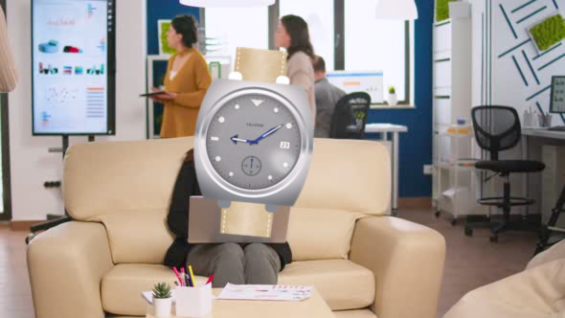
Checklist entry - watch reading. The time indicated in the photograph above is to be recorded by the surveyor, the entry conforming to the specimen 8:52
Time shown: 9:09
